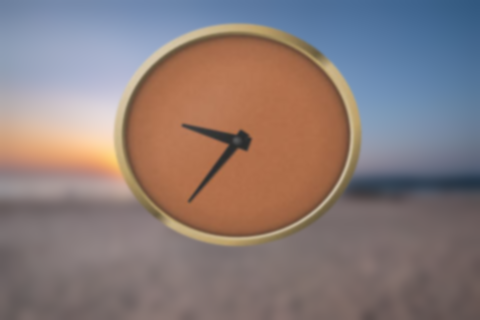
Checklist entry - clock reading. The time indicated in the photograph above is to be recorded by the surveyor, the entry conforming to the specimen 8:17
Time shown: 9:36
